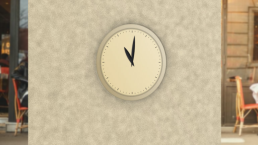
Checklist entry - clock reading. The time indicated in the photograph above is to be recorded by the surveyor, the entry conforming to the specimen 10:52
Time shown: 11:01
